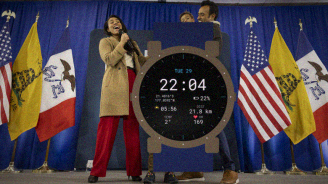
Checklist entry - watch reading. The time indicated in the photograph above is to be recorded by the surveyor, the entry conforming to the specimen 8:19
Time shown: 22:04
